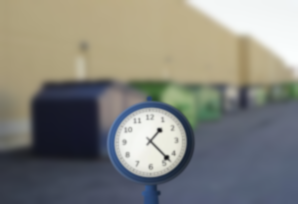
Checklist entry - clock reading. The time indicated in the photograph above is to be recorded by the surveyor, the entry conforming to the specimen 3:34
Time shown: 1:23
